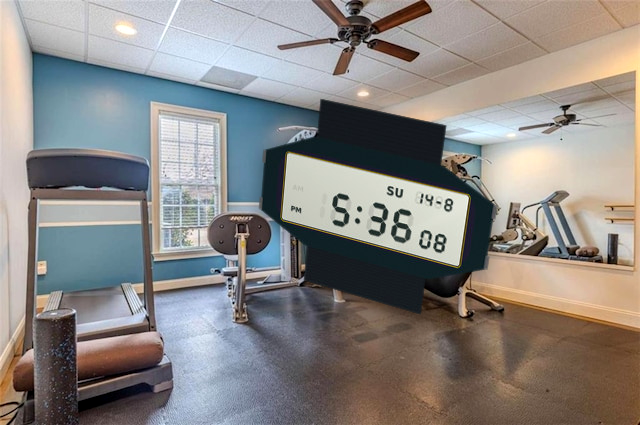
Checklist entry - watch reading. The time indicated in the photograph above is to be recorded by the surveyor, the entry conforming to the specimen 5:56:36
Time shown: 5:36:08
